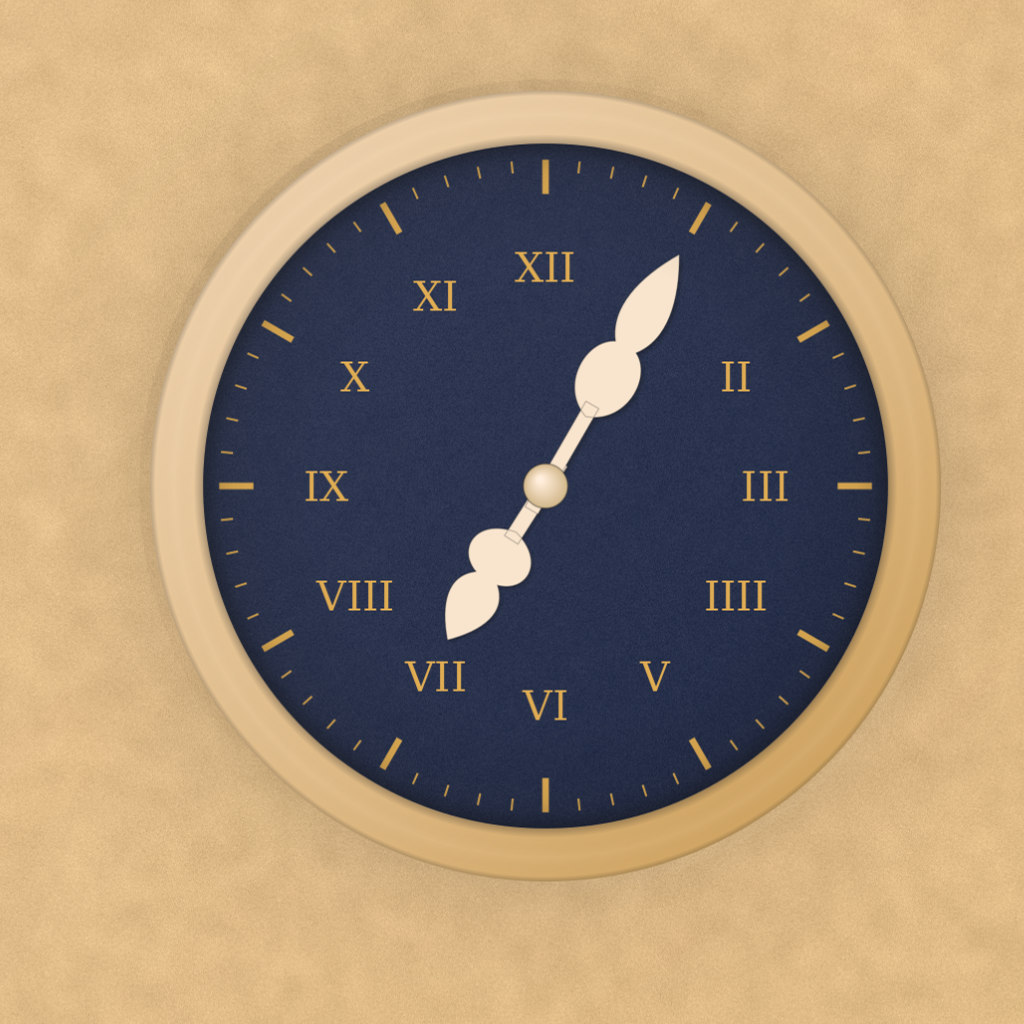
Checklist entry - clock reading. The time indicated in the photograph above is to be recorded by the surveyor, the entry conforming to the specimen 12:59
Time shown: 7:05
